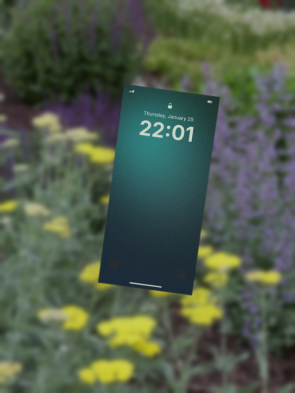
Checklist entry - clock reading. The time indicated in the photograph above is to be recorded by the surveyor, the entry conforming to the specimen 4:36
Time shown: 22:01
